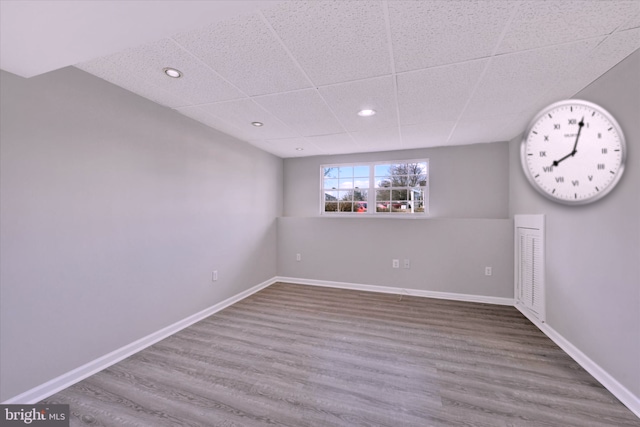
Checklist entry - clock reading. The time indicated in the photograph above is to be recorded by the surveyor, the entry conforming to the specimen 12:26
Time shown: 8:03
